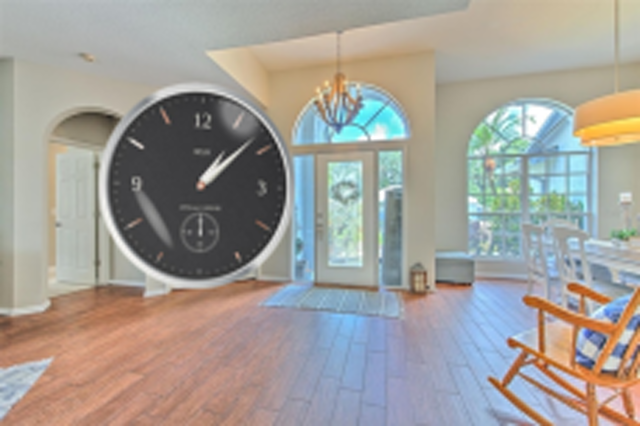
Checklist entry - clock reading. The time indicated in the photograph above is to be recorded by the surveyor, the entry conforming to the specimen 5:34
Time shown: 1:08
